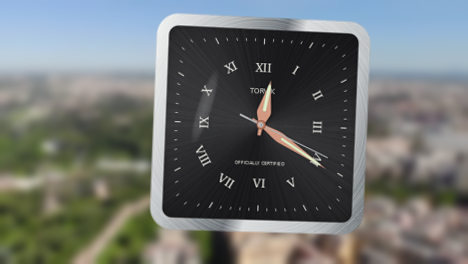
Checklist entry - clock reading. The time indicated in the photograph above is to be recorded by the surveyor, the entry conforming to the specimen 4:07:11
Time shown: 12:20:19
